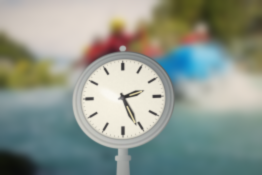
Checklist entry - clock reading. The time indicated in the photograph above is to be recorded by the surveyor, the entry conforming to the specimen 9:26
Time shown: 2:26
